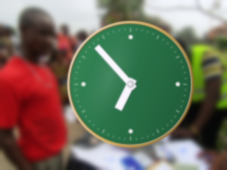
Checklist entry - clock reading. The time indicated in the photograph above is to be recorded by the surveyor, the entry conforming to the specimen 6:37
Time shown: 6:53
